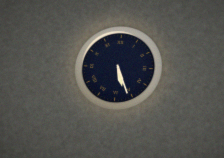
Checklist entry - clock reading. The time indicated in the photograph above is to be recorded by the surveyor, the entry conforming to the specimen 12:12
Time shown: 5:26
